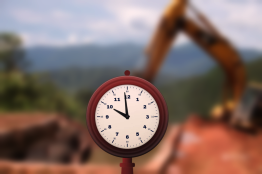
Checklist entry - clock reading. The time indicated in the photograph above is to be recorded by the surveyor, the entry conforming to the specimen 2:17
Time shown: 9:59
